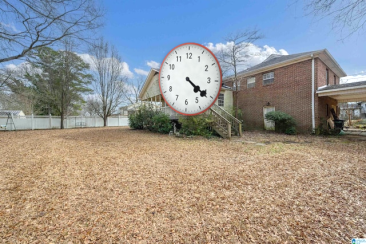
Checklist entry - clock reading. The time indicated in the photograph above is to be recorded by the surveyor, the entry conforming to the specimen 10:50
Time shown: 4:21
